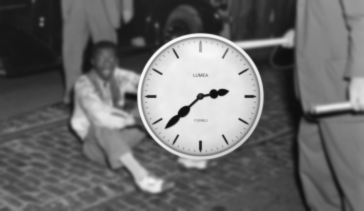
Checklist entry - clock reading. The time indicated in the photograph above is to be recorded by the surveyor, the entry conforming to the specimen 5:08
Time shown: 2:38
